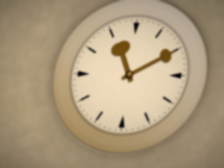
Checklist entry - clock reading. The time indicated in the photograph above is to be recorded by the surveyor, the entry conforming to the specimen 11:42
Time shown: 11:10
